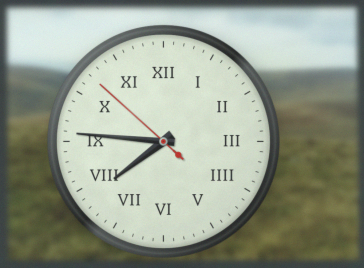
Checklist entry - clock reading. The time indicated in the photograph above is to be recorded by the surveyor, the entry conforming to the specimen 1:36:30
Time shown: 7:45:52
